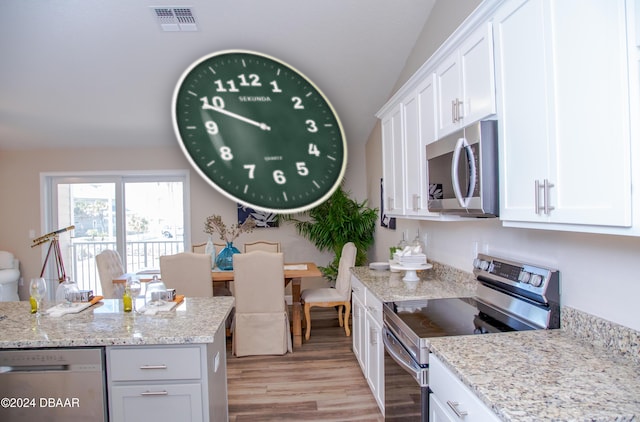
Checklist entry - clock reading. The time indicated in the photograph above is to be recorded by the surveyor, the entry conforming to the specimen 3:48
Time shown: 9:49
